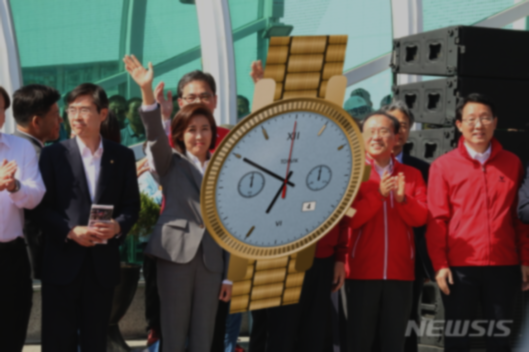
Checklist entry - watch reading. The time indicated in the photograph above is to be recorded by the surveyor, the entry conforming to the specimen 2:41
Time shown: 6:50
